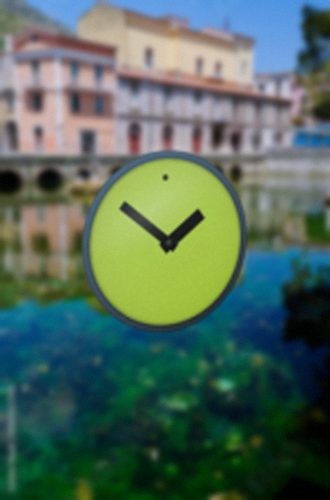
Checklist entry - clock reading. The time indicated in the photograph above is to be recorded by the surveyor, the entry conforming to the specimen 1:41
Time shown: 1:52
